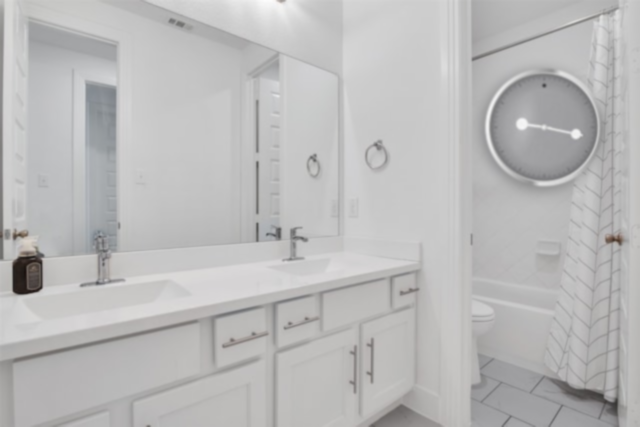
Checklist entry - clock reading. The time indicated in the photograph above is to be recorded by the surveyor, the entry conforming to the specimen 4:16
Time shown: 9:17
